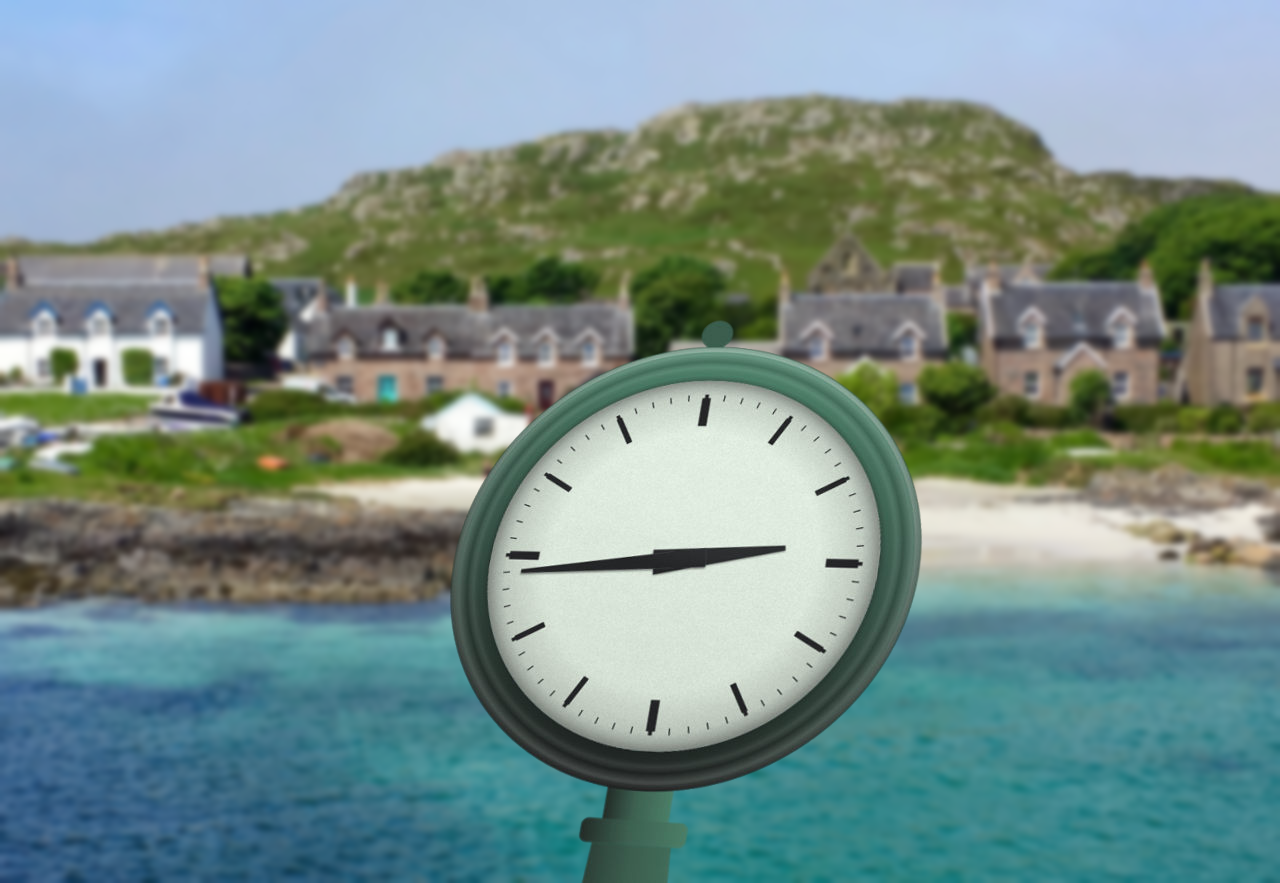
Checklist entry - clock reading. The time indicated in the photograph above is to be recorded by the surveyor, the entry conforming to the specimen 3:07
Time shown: 2:44
